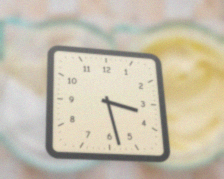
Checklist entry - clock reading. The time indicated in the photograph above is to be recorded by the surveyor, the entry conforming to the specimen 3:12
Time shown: 3:28
